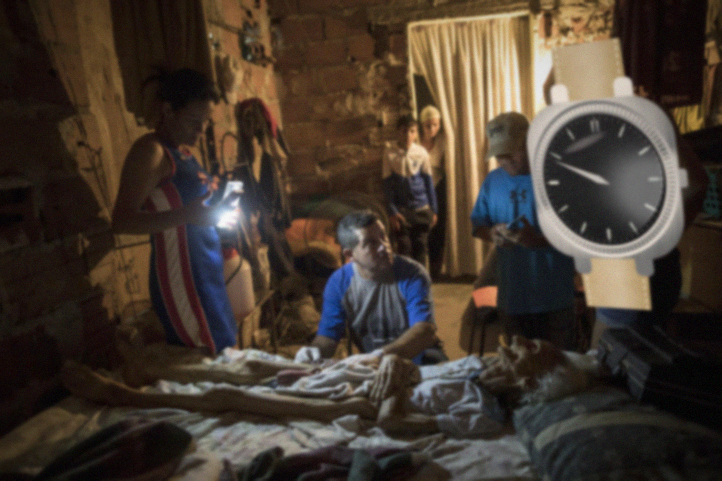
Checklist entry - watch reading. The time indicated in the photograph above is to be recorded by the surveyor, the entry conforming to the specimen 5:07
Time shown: 9:49
